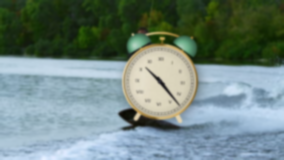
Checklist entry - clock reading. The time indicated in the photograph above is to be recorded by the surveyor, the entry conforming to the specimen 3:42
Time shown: 10:23
